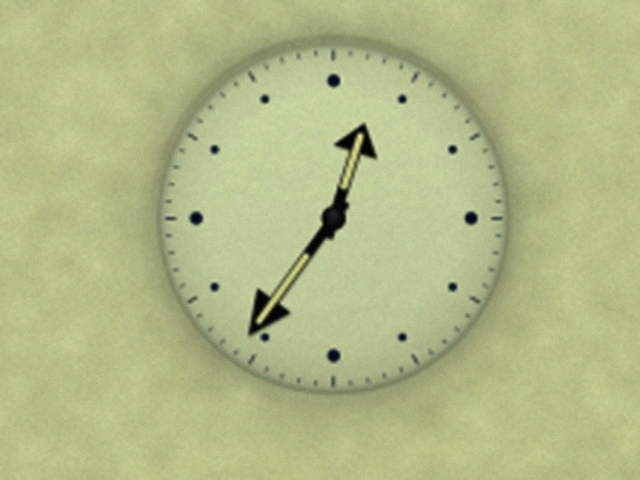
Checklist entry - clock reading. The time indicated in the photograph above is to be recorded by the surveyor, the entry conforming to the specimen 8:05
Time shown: 12:36
